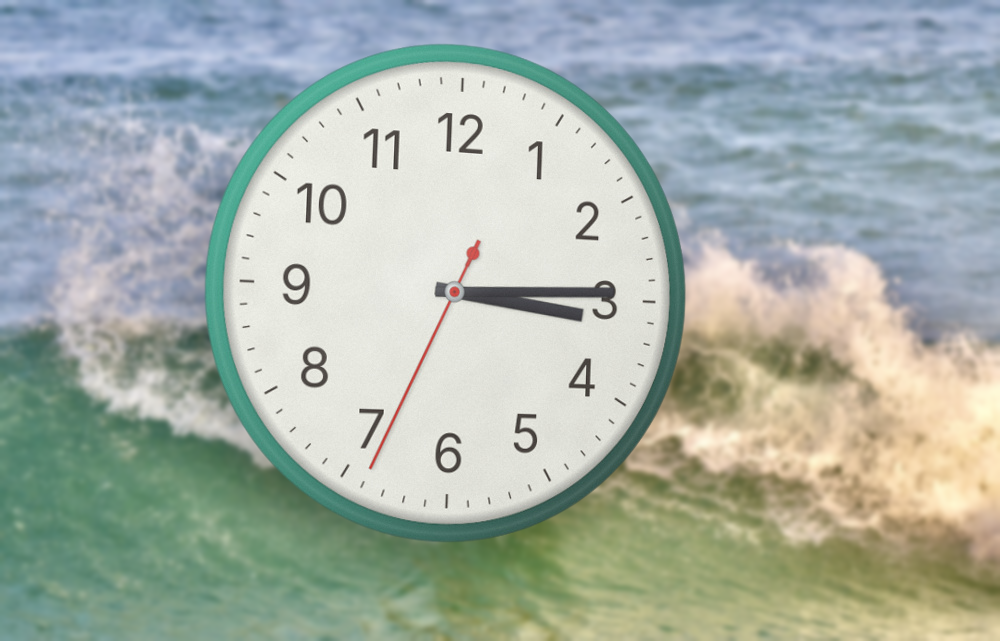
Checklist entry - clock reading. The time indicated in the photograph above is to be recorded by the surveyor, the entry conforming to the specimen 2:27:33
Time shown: 3:14:34
